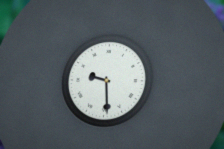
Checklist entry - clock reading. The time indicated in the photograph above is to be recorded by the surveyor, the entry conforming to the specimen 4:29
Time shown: 9:29
